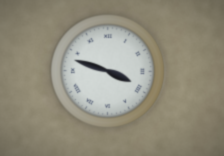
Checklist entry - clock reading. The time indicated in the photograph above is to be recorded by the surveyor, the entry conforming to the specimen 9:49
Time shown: 3:48
